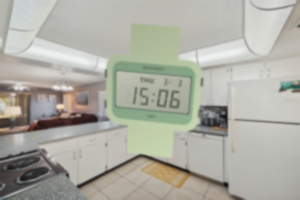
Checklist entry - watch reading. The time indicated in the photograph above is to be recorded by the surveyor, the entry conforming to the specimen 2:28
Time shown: 15:06
